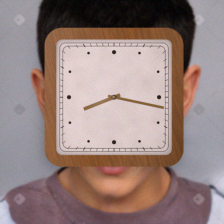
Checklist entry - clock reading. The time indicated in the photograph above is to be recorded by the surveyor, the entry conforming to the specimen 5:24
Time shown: 8:17
